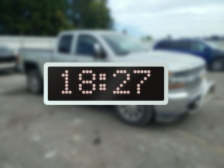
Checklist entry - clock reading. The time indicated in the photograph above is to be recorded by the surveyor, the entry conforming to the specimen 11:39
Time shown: 18:27
